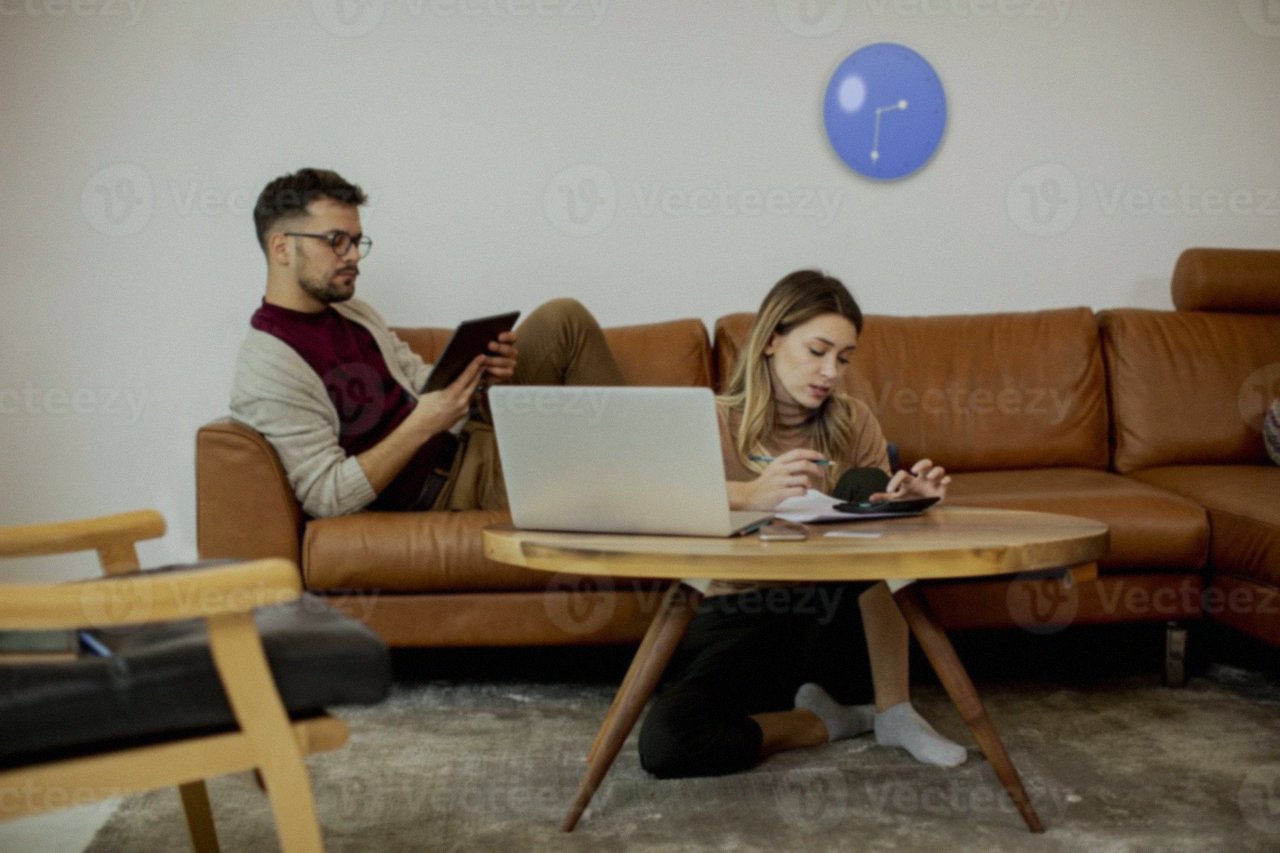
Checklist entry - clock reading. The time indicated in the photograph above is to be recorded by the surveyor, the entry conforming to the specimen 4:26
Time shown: 2:31
